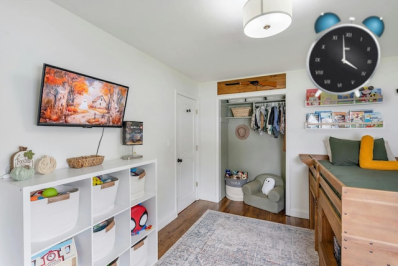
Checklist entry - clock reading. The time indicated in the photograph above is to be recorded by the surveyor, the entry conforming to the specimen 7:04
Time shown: 3:58
